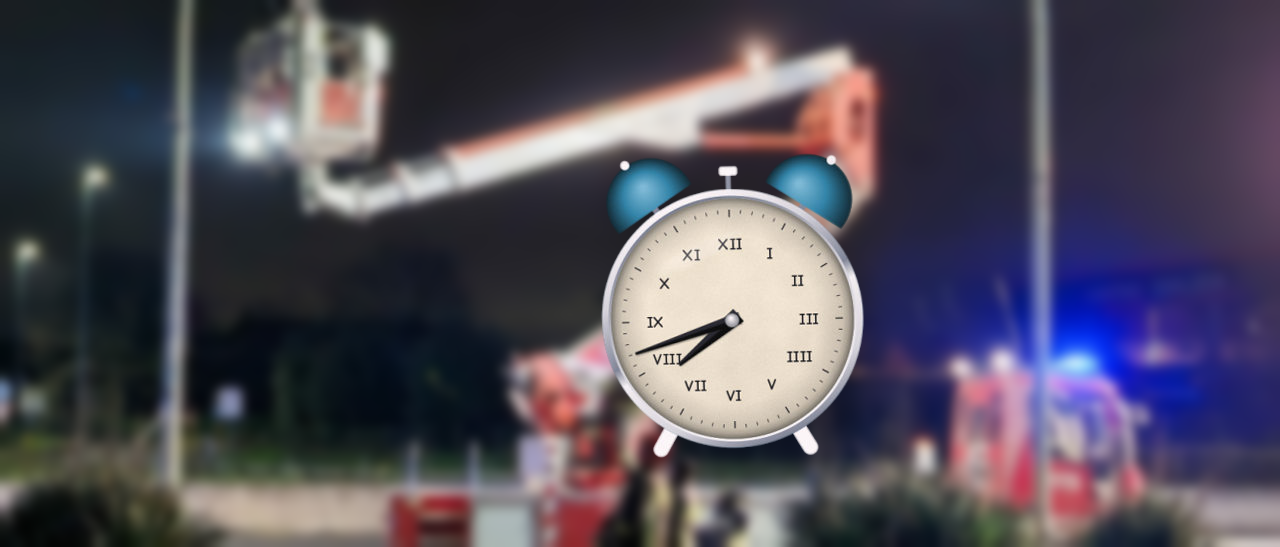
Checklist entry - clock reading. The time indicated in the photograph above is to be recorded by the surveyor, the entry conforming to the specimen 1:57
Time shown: 7:42
